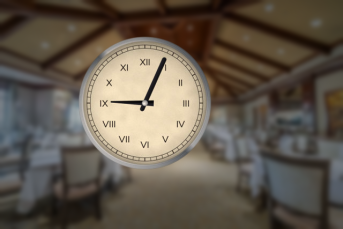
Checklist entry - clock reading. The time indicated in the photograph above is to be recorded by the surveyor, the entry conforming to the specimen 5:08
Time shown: 9:04
